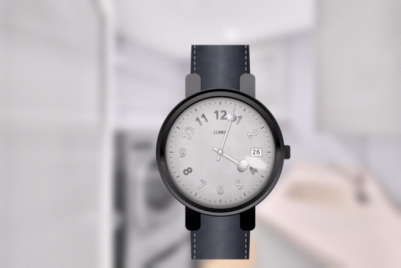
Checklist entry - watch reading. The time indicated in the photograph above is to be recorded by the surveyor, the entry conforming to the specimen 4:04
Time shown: 4:03
